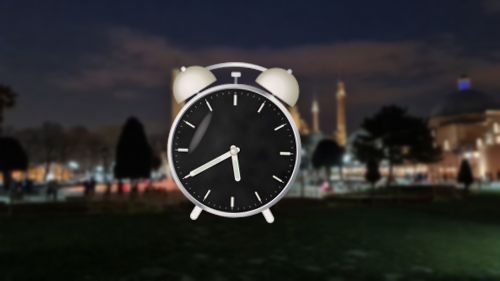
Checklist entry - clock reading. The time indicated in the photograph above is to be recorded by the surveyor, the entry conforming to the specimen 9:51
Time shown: 5:40
